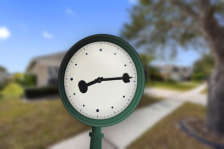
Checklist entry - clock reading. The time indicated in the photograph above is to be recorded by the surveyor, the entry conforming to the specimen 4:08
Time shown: 8:14
